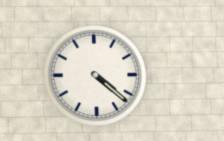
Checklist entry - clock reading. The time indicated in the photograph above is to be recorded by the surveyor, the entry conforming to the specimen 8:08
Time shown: 4:22
